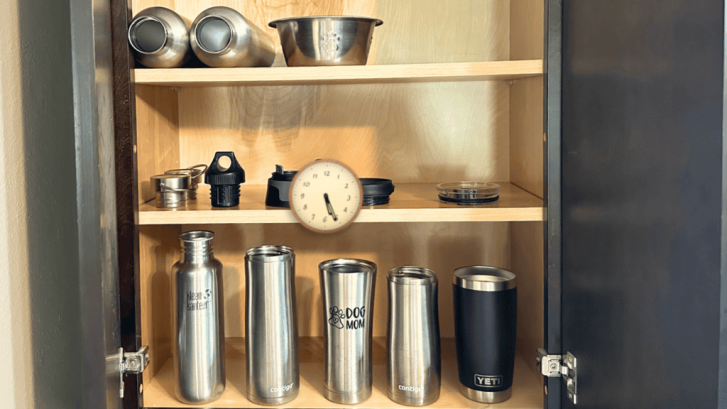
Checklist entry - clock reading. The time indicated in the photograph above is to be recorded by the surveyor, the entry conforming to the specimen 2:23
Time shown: 5:26
